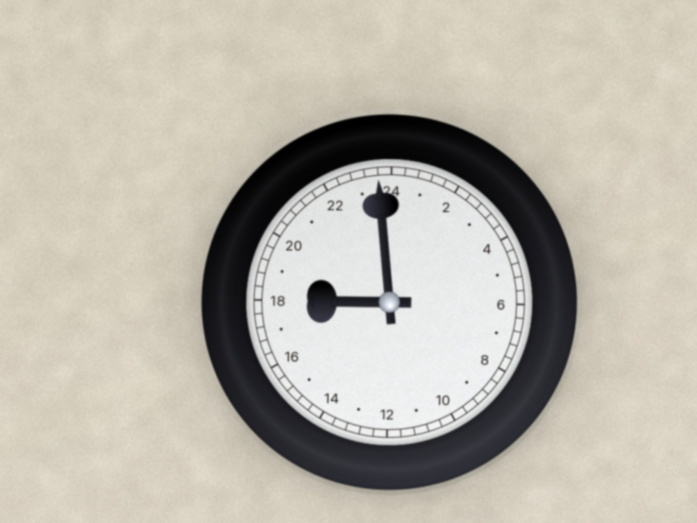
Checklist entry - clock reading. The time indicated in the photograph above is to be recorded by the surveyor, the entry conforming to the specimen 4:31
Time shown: 17:59
